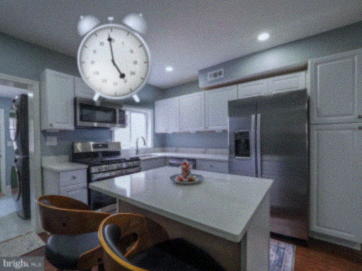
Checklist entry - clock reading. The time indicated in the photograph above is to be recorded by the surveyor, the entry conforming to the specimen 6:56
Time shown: 4:59
